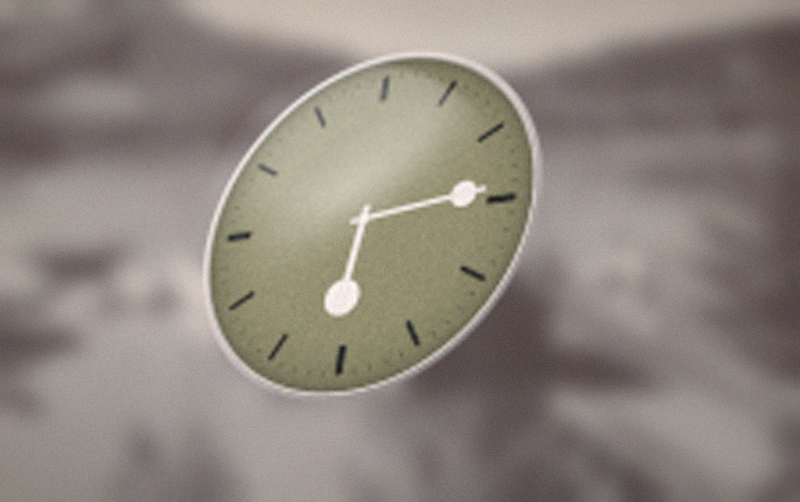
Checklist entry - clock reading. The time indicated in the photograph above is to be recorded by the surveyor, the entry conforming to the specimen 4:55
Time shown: 6:14
